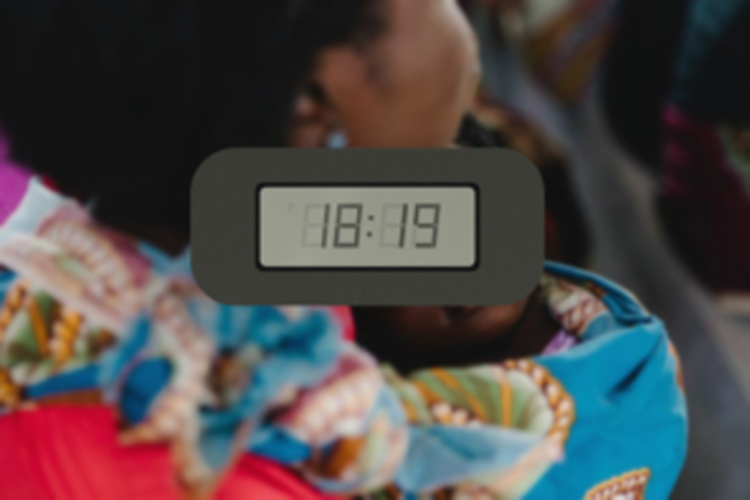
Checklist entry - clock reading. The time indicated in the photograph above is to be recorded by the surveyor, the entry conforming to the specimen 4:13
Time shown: 18:19
